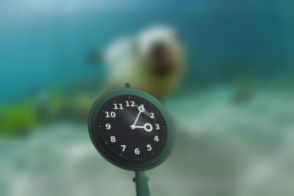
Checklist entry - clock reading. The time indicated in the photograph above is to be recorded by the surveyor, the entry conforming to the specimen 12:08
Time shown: 3:05
